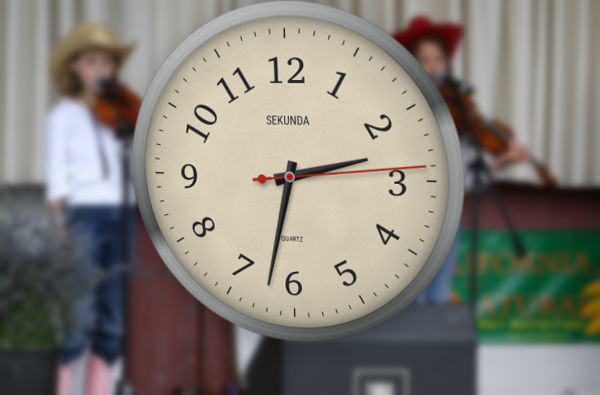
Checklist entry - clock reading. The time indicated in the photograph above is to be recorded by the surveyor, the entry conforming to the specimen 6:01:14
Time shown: 2:32:14
